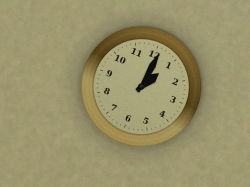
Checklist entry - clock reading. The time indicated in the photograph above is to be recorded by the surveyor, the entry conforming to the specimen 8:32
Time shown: 1:01
